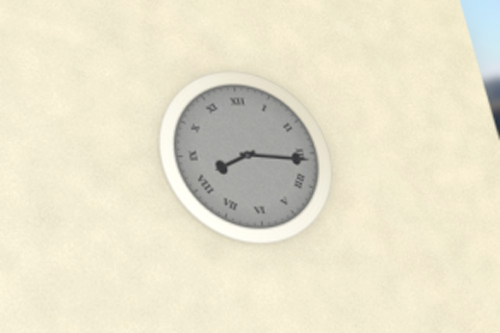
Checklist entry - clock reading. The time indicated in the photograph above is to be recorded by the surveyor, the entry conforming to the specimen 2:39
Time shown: 8:16
